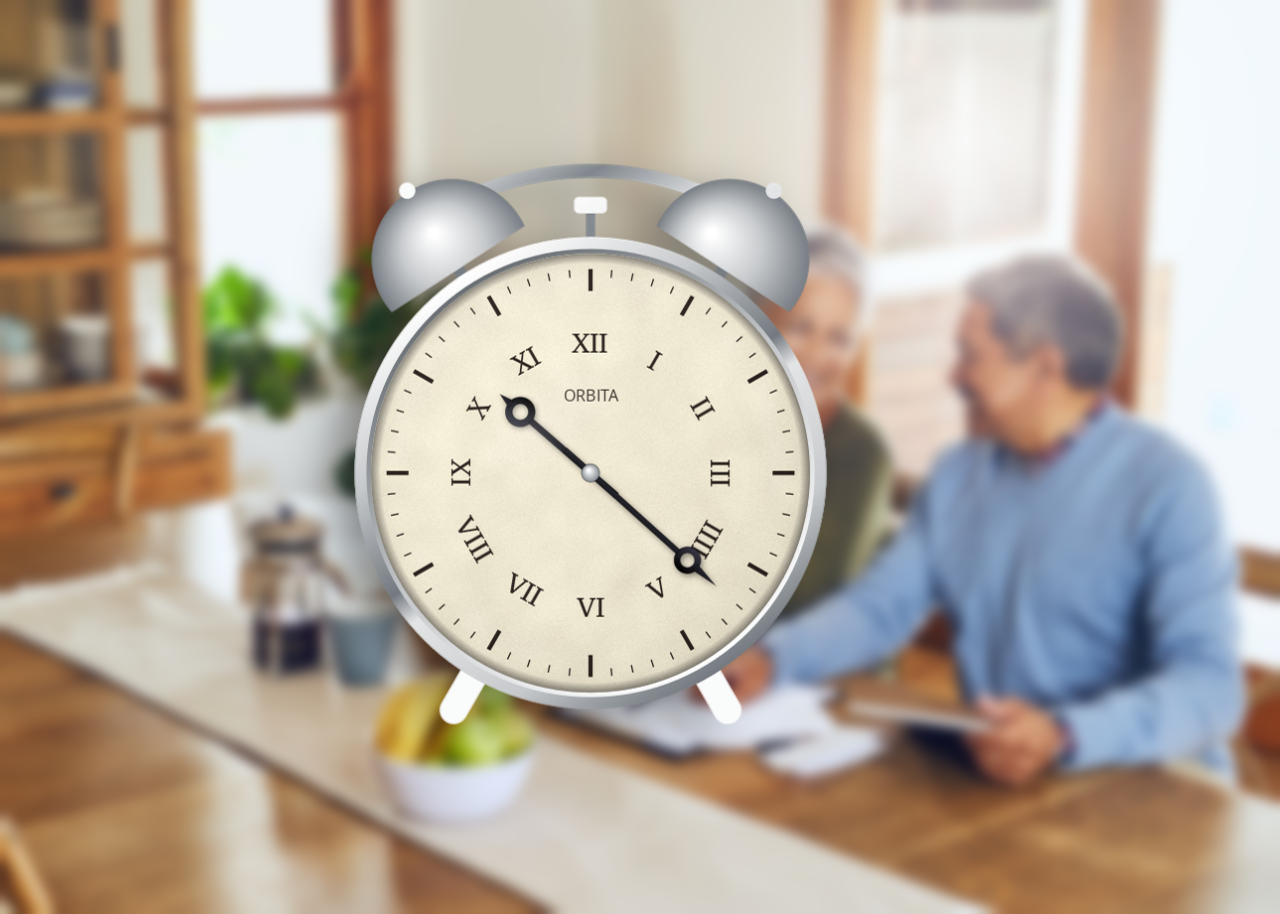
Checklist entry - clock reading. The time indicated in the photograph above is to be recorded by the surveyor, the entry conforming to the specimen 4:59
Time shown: 10:22
